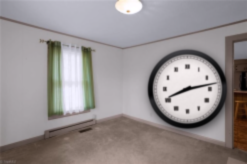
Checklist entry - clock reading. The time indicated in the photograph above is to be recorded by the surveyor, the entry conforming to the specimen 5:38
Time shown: 8:13
